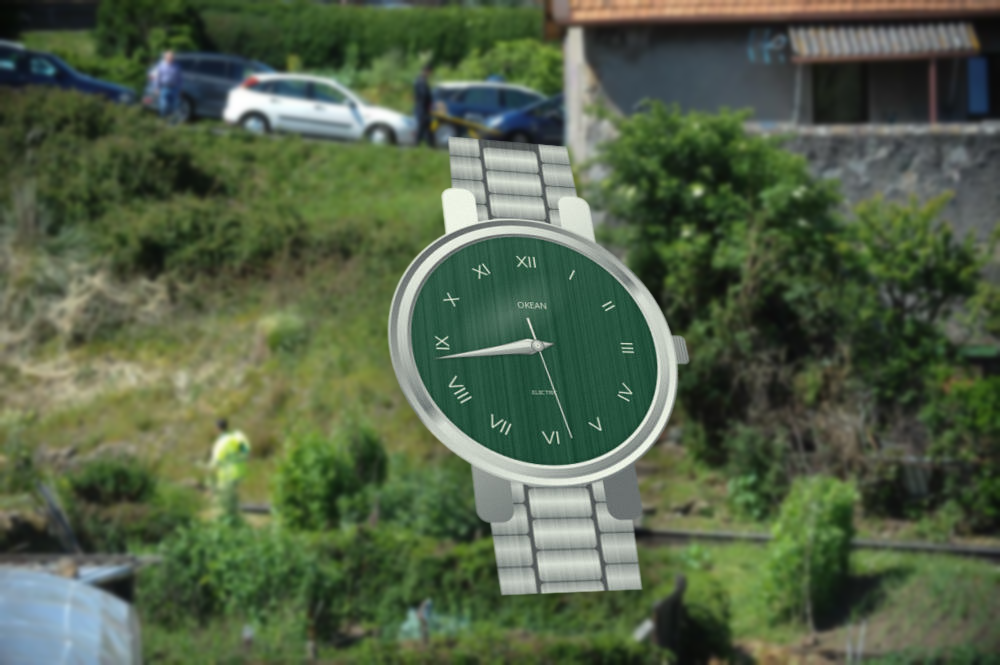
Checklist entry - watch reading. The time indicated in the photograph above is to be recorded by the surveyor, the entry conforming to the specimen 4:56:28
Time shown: 8:43:28
